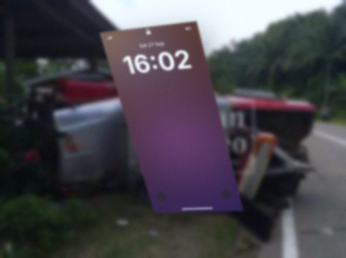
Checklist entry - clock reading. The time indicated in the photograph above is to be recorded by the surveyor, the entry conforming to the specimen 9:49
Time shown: 16:02
